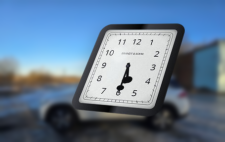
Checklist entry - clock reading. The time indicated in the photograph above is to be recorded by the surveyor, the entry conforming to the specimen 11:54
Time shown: 5:30
